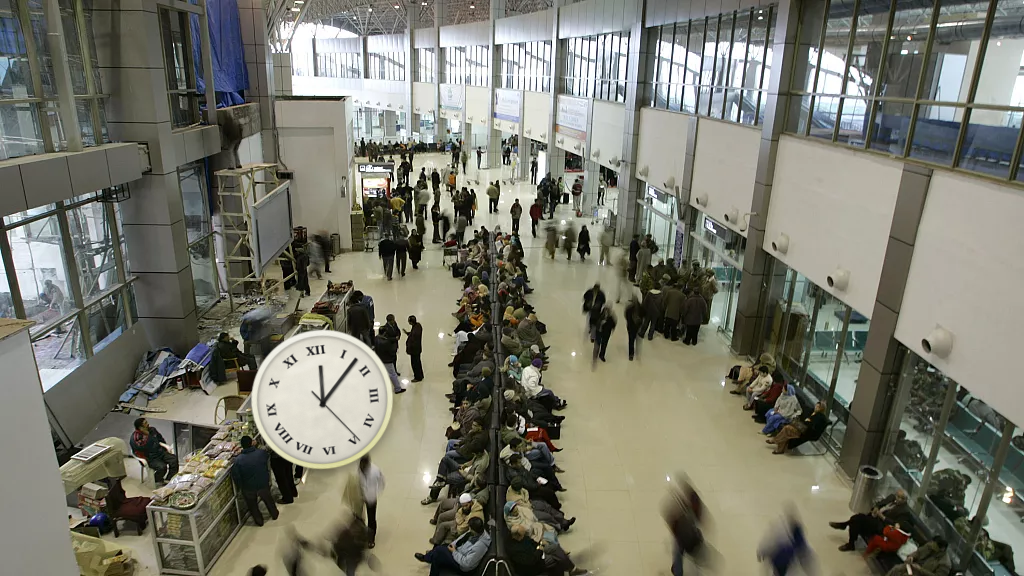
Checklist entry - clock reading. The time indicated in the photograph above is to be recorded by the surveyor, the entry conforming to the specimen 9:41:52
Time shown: 12:07:24
